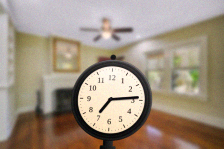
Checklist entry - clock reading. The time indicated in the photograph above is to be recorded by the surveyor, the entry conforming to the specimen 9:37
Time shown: 7:14
